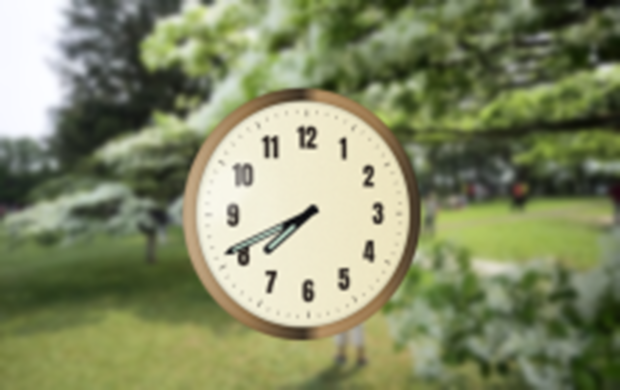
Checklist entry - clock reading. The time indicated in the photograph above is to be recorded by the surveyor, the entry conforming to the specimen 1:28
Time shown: 7:41
